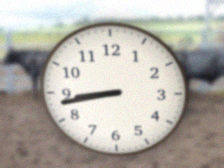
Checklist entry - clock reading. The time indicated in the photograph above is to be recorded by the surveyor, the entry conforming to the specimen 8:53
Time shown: 8:43
